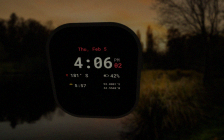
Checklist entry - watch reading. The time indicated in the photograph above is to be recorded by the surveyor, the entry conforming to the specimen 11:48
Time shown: 4:06
